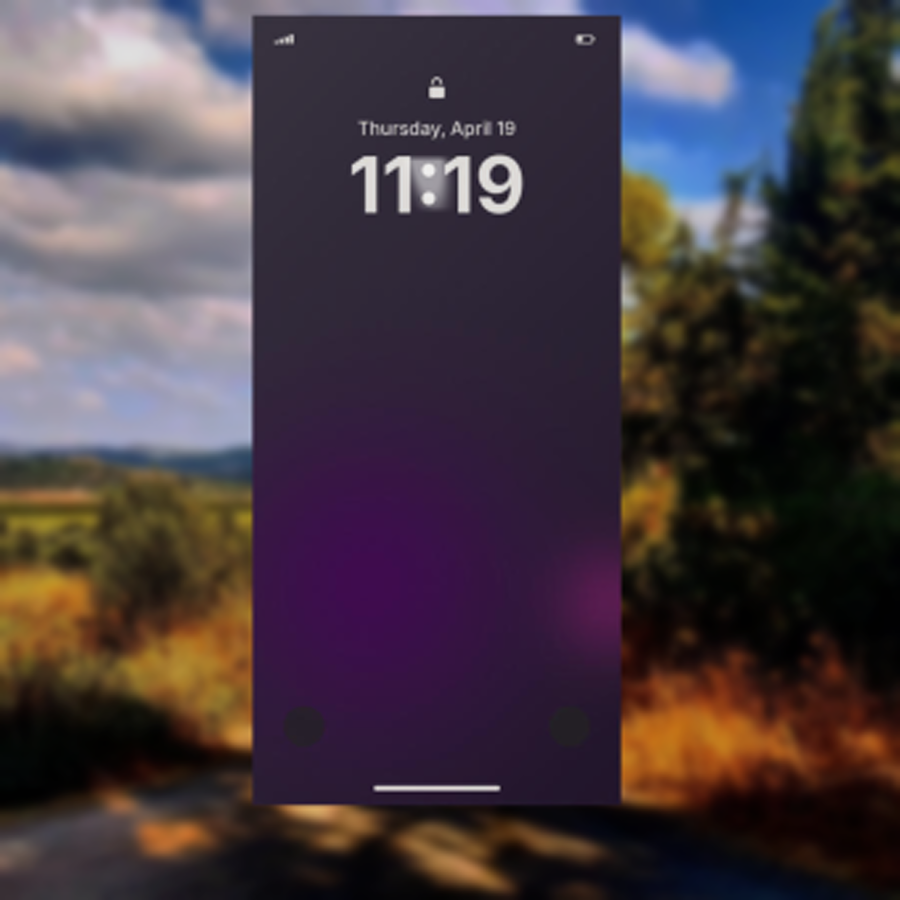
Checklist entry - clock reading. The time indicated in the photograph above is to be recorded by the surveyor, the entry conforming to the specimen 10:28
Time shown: 11:19
